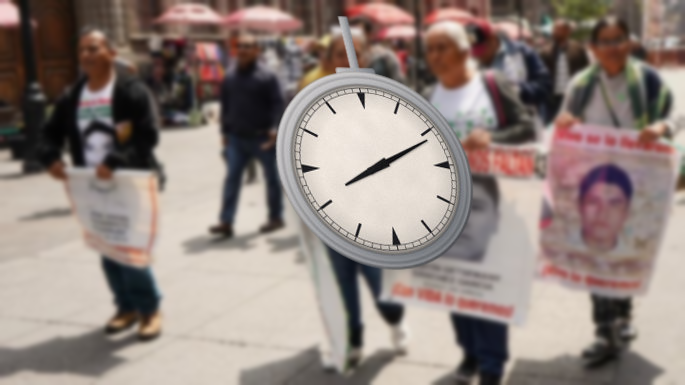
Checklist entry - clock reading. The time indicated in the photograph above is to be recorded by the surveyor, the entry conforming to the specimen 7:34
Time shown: 8:11
